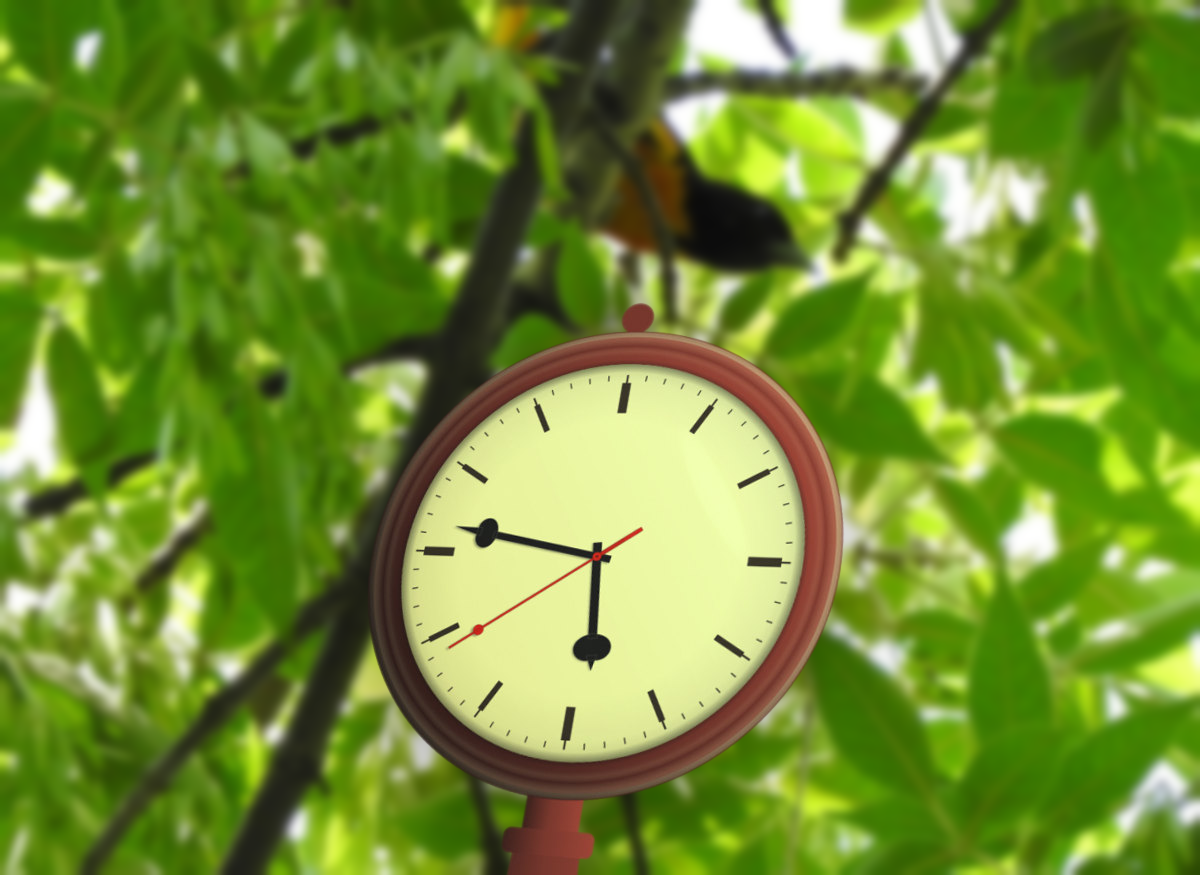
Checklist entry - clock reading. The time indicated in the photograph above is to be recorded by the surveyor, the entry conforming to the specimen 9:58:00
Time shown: 5:46:39
